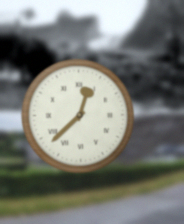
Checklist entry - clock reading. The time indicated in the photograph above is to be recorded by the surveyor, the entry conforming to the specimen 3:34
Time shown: 12:38
